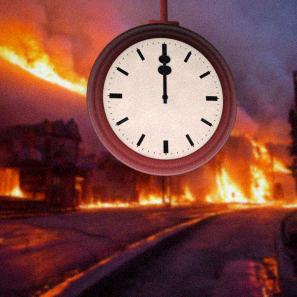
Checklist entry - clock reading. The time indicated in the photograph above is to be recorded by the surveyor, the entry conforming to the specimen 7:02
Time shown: 12:00
